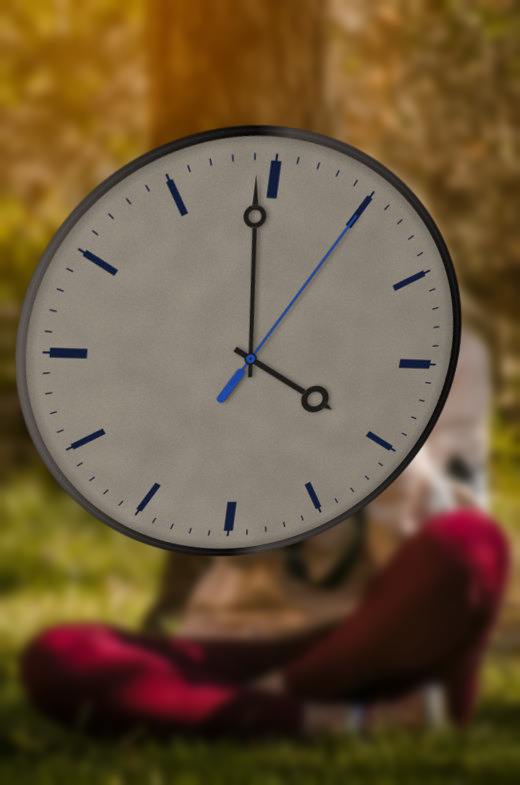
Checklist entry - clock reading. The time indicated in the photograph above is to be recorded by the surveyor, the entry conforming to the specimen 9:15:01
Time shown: 3:59:05
